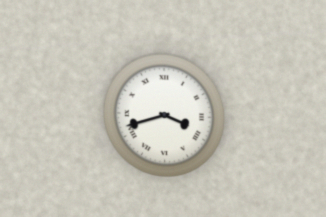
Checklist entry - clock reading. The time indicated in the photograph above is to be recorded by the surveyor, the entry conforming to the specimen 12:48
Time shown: 3:42
